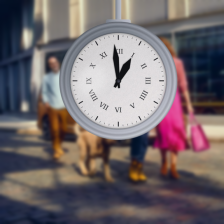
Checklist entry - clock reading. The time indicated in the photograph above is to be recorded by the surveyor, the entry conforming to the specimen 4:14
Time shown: 12:59
